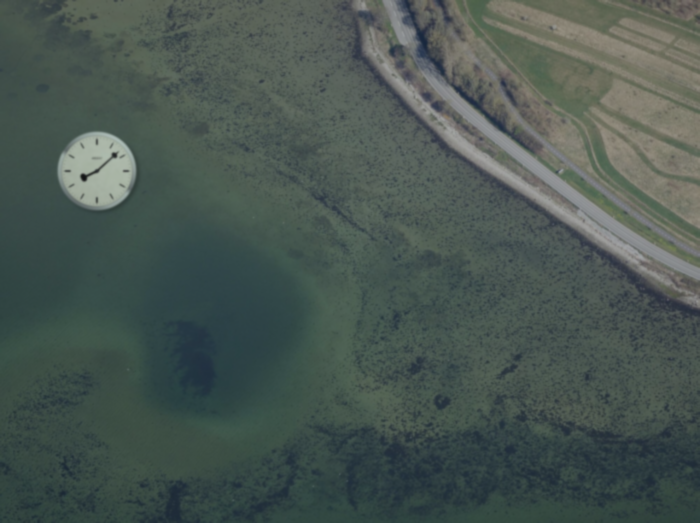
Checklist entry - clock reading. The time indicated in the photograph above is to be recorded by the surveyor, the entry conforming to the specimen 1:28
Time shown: 8:08
